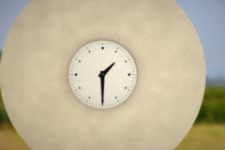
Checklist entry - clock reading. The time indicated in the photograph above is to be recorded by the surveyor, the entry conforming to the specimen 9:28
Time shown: 1:30
